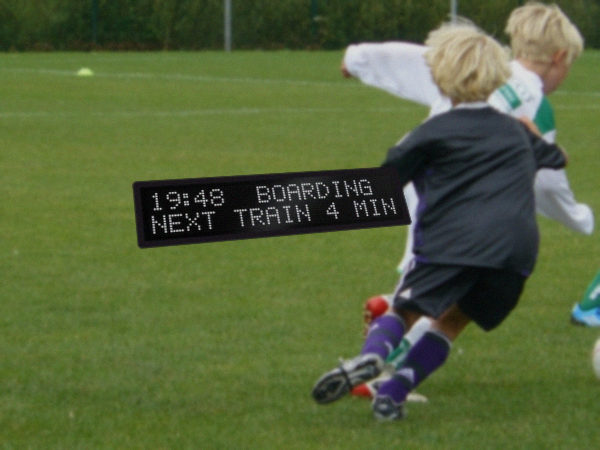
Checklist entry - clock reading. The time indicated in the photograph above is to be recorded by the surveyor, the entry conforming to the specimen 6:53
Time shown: 19:48
